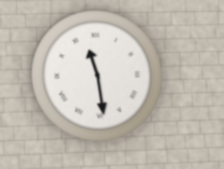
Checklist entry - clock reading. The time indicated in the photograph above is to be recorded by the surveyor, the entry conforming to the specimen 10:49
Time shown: 11:29
